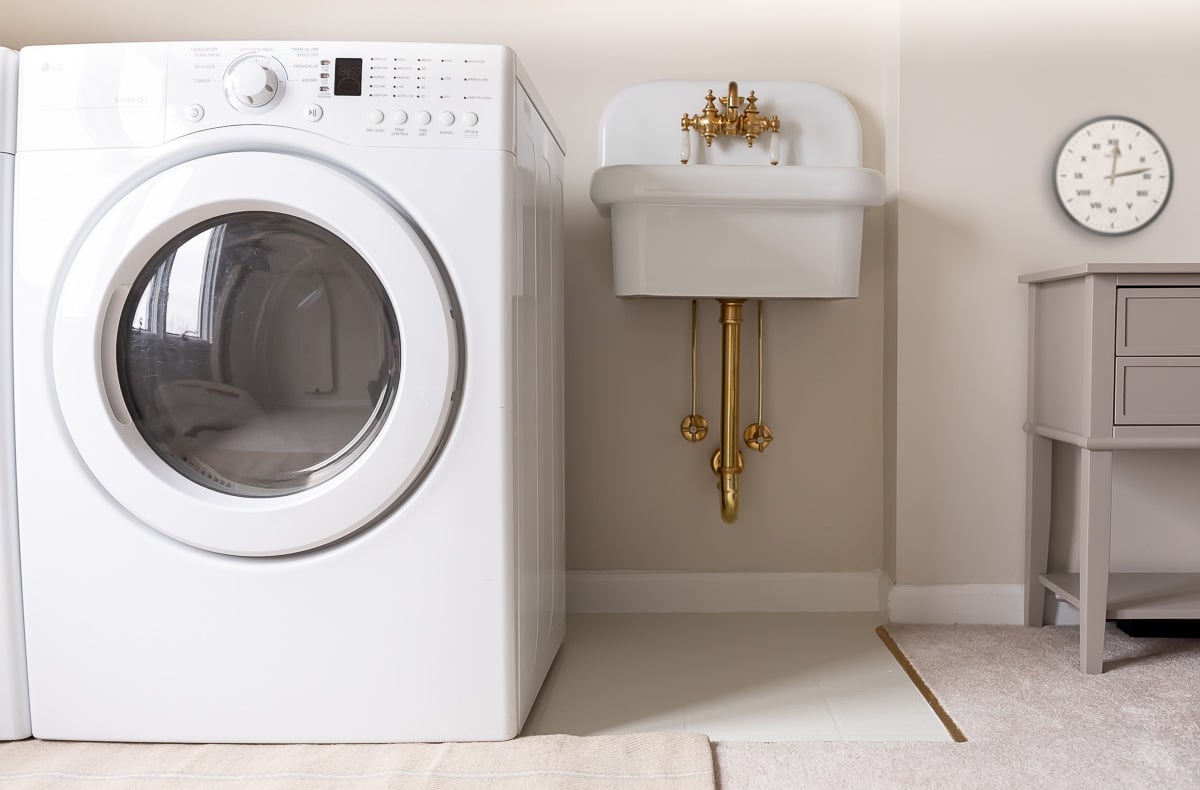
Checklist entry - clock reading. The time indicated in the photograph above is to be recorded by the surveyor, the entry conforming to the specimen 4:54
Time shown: 12:13
